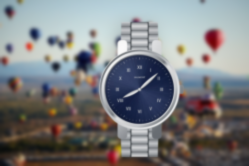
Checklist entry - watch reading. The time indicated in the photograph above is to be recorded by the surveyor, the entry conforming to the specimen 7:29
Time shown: 8:08
